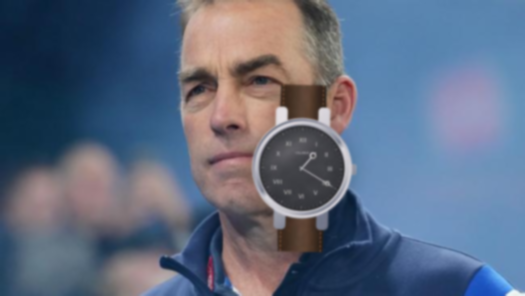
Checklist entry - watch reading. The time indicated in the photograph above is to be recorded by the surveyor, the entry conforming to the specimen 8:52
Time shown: 1:20
